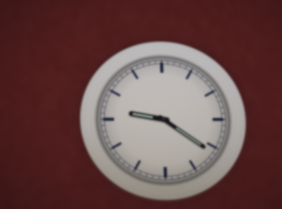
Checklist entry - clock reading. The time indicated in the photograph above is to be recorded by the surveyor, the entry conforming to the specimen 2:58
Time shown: 9:21
